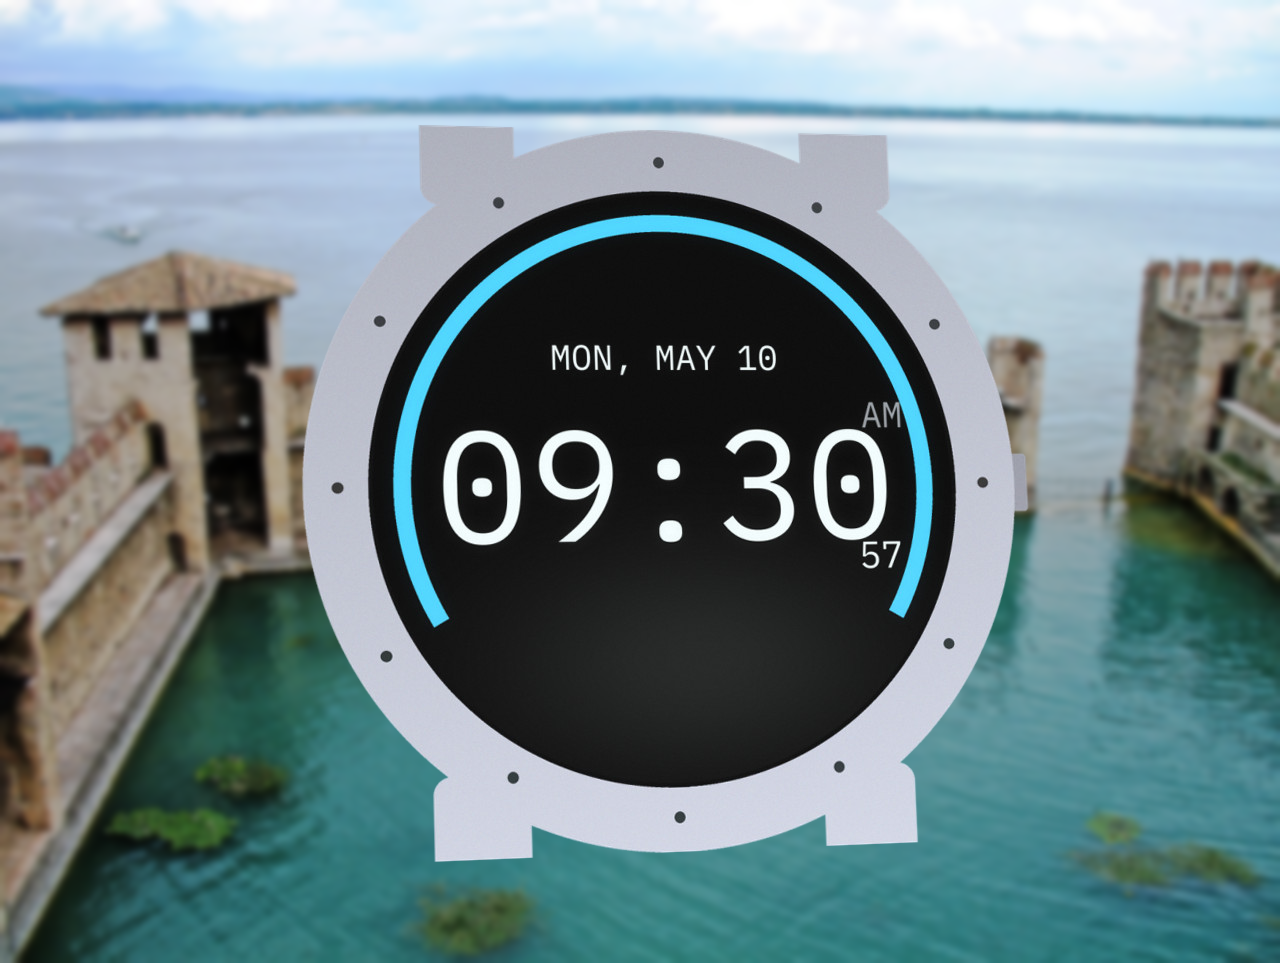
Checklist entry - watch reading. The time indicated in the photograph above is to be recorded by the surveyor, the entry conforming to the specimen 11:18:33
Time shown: 9:30:57
